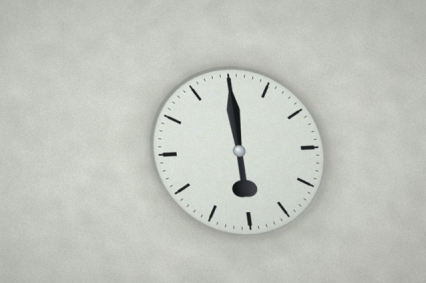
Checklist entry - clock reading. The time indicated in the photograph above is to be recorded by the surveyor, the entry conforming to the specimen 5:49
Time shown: 6:00
